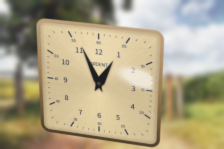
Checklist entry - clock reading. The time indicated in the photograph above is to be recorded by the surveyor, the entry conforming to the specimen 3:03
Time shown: 12:56
